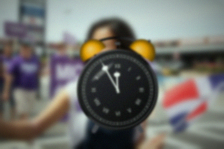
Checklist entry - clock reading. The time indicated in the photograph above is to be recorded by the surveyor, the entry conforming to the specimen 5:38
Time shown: 11:55
